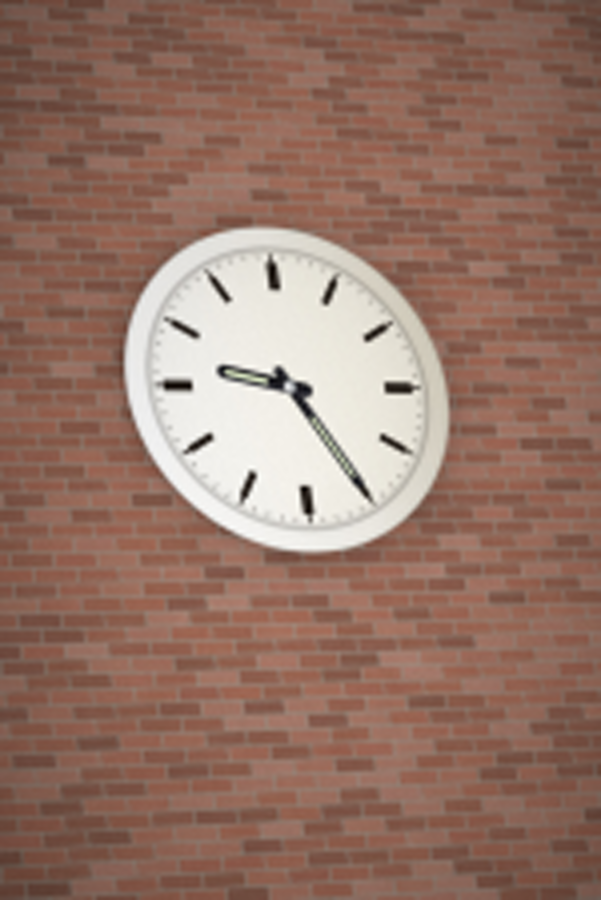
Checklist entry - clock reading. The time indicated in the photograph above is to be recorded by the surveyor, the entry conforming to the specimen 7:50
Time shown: 9:25
